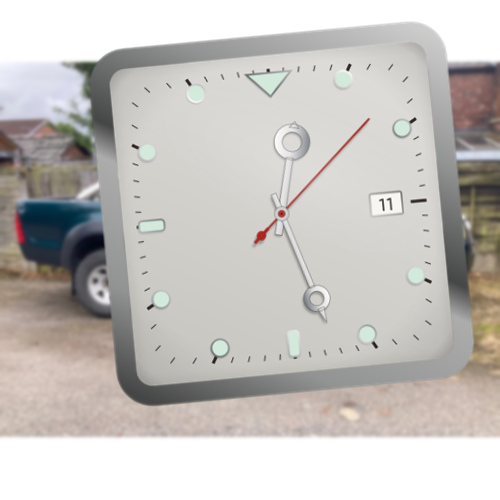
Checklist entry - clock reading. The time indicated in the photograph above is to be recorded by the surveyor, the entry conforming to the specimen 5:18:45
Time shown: 12:27:08
